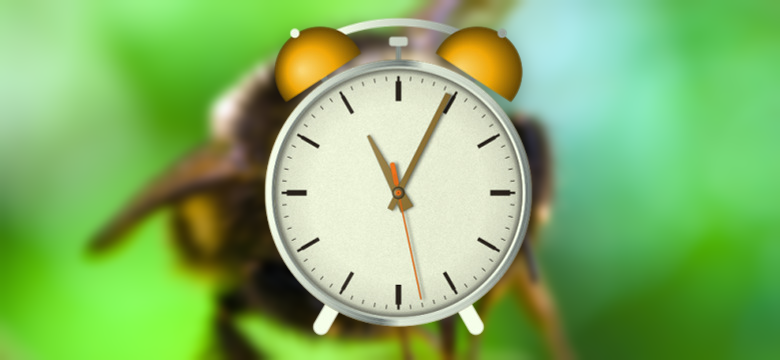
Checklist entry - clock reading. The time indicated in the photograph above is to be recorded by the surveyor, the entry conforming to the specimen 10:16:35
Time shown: 11:04:28
